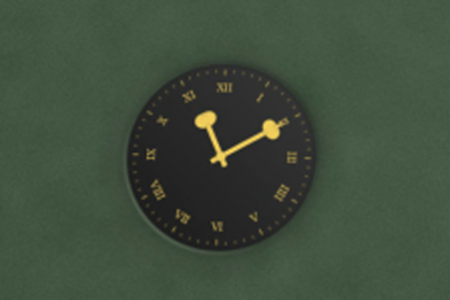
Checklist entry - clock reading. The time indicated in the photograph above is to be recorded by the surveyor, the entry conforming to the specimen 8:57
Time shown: 11:10
